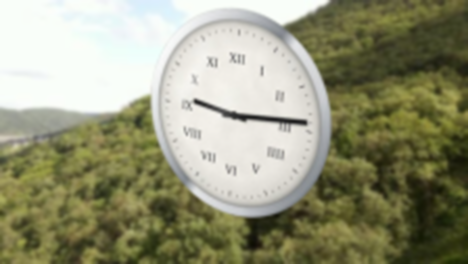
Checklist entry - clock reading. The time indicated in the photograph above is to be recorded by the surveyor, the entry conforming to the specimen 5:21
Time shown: 9:14
